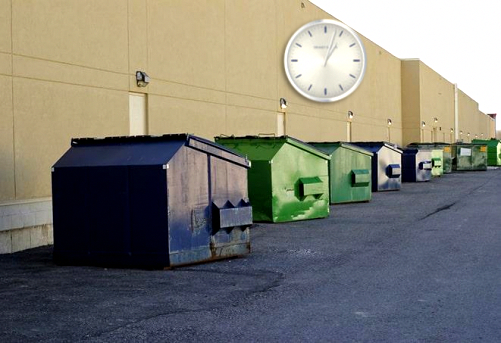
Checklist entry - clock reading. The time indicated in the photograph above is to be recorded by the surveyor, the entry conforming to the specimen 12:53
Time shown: 1:03
